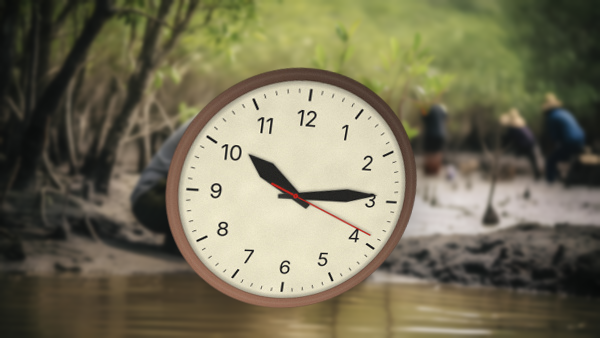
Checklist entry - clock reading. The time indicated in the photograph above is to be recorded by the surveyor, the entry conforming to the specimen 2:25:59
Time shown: 10:14:19
